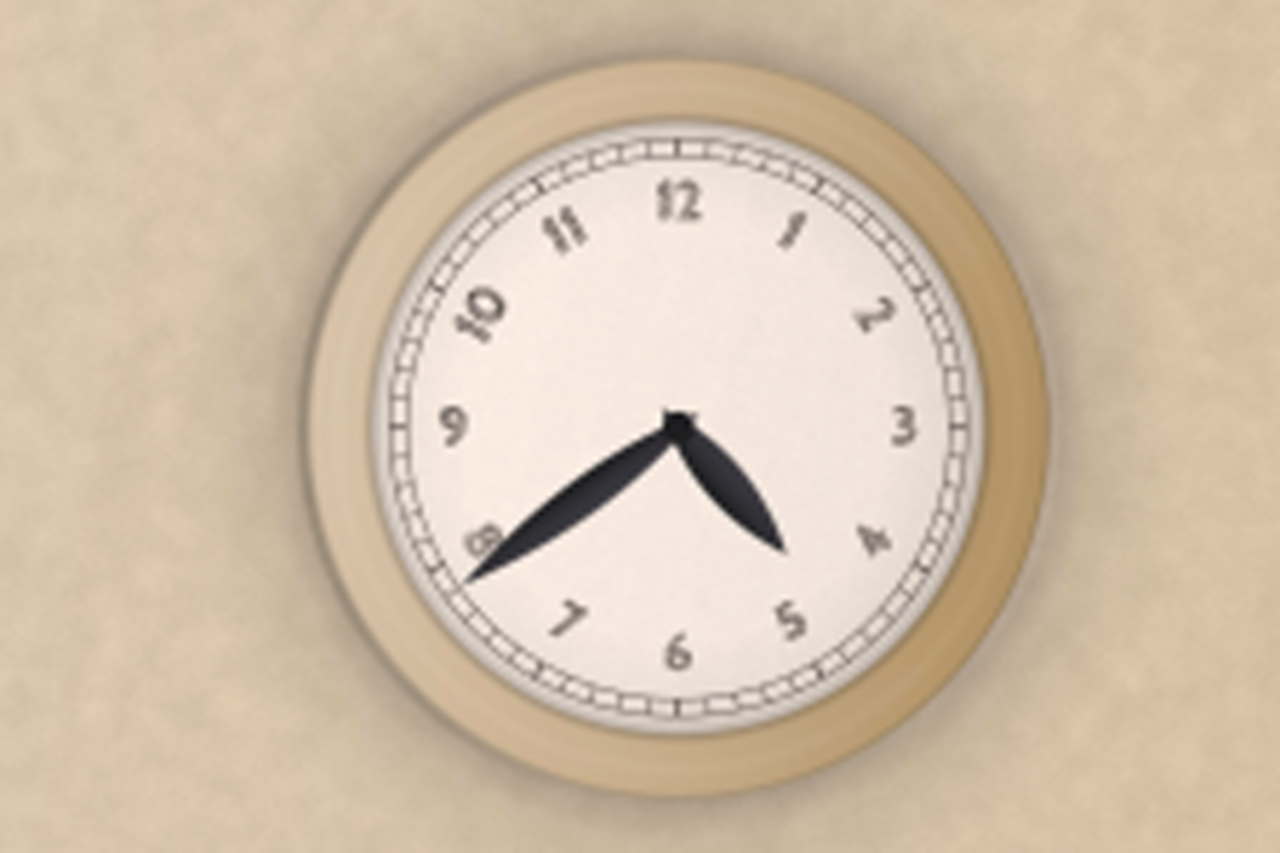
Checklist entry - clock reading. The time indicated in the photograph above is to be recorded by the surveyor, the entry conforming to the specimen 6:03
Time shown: 4:39
